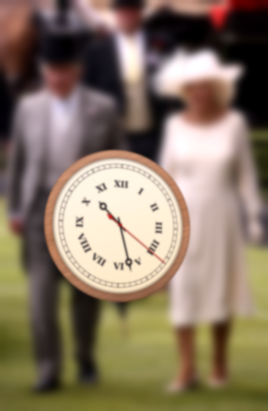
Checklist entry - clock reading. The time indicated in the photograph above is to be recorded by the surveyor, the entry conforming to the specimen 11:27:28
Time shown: 10:27:21
